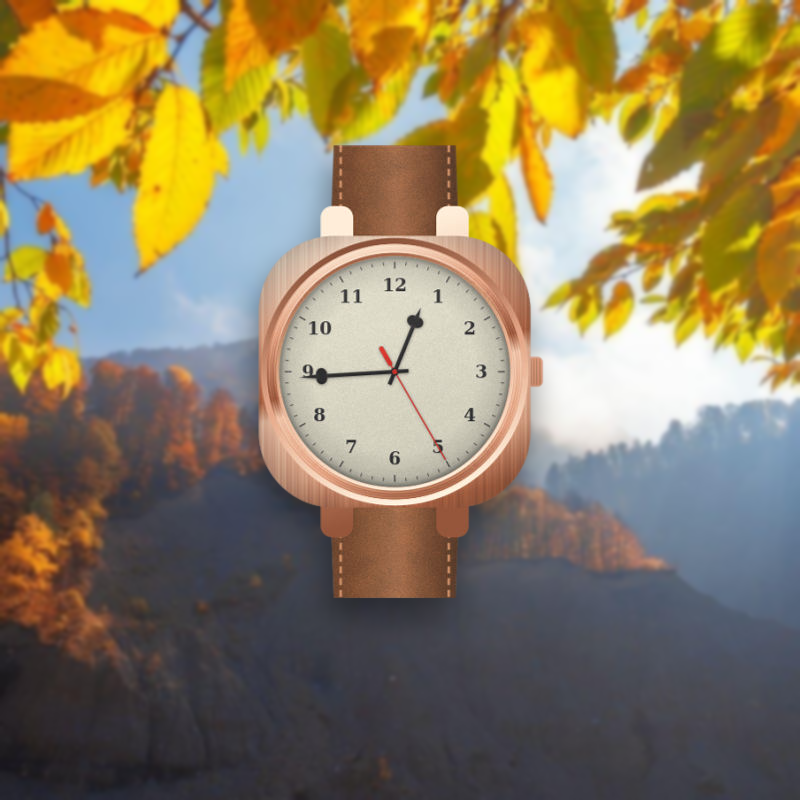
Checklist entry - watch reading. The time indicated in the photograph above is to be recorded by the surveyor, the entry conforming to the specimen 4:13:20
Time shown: 12:44:25
